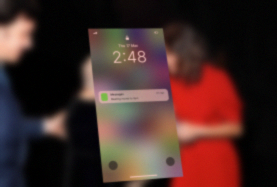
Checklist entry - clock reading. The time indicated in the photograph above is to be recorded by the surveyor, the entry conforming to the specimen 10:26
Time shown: 2:48
